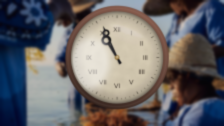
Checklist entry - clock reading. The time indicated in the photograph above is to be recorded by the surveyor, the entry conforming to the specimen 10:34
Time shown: 10:56
